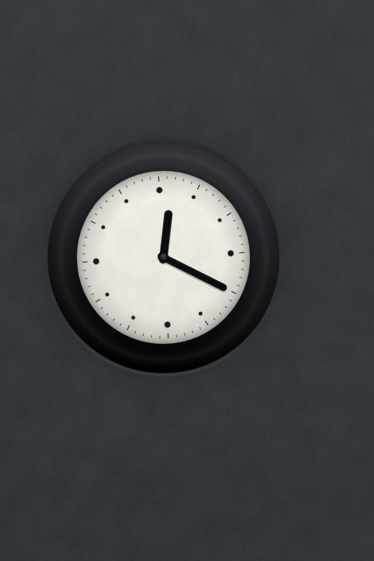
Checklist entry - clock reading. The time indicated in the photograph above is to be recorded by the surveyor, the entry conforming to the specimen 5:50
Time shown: 12:20
